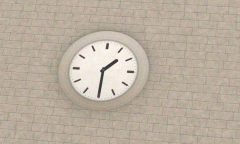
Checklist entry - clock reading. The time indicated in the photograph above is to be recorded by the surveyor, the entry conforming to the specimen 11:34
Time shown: 1:30
